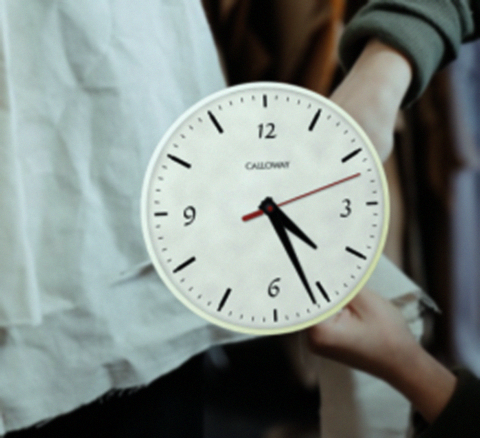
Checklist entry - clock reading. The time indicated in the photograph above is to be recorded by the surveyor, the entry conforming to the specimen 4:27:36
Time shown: 4:26:12
